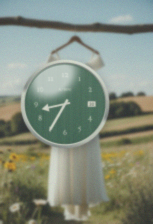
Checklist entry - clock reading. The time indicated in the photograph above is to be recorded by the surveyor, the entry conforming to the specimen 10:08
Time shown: 8:35
